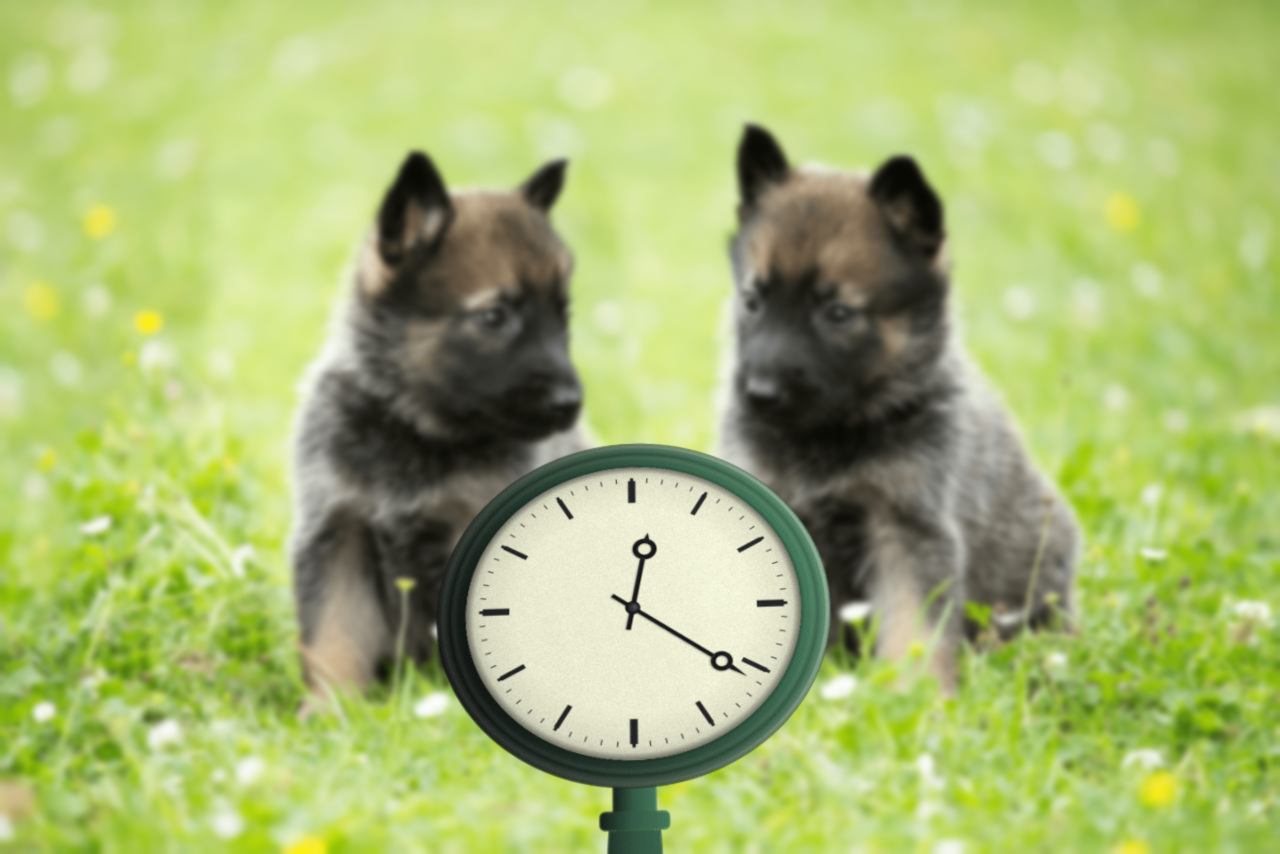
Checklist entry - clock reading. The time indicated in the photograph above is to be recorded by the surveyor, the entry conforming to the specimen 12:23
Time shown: 12:21
